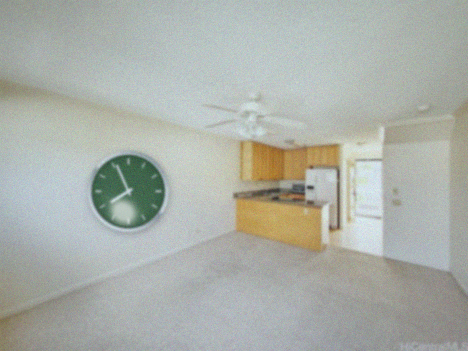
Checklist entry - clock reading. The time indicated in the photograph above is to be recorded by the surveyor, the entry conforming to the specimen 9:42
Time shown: 7:56
